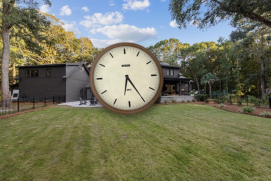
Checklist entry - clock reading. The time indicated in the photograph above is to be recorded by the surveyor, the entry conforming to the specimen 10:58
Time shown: 6:25
